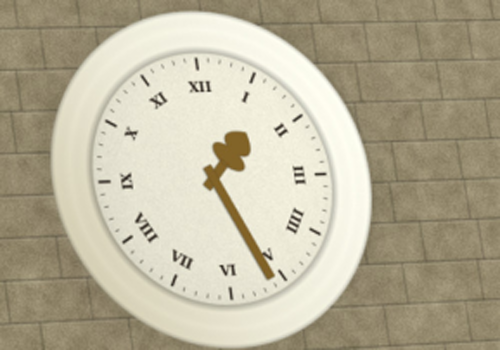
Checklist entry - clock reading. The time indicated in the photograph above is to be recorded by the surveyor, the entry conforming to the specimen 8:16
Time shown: 1:26
